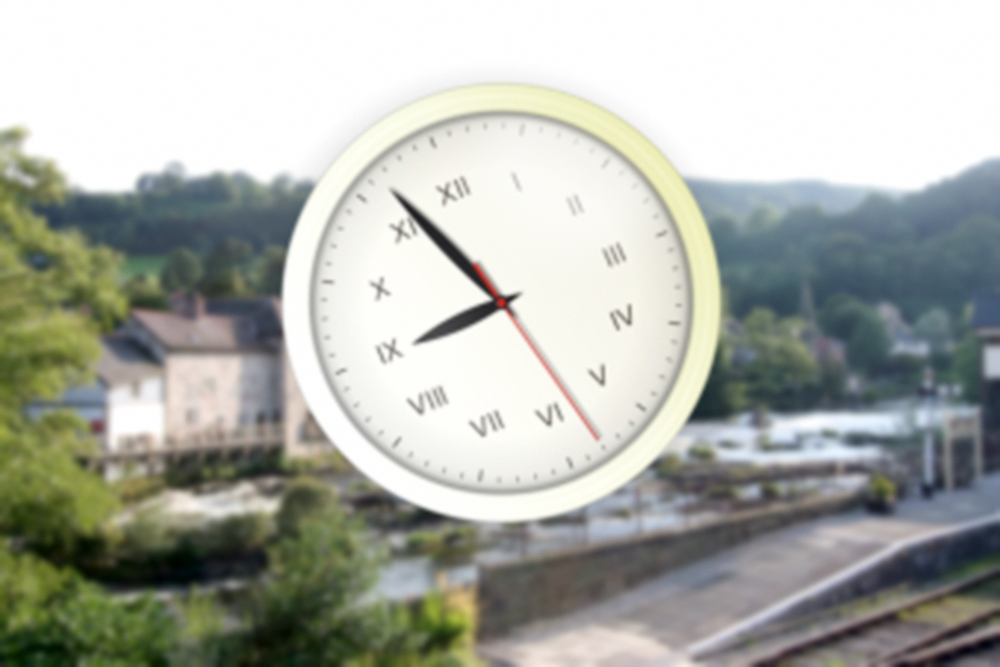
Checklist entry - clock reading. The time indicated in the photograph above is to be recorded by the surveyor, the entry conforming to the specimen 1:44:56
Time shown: 8:56:28
